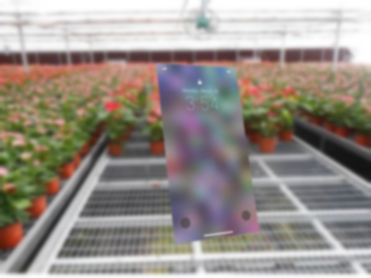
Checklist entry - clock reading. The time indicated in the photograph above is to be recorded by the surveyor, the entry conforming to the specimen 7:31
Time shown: 3:54
